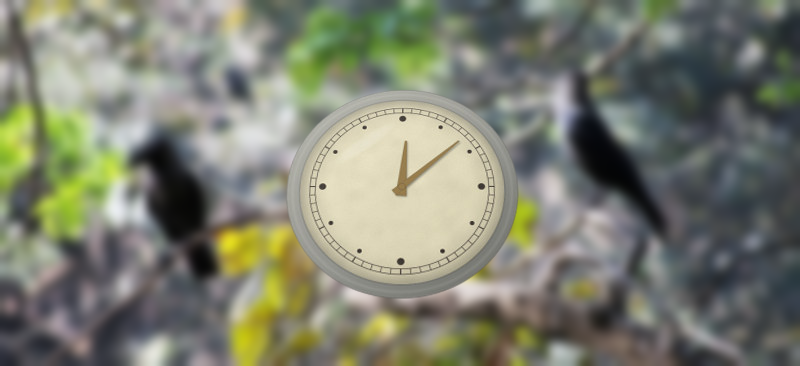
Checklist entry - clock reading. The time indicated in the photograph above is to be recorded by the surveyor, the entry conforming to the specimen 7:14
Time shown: 12:08
